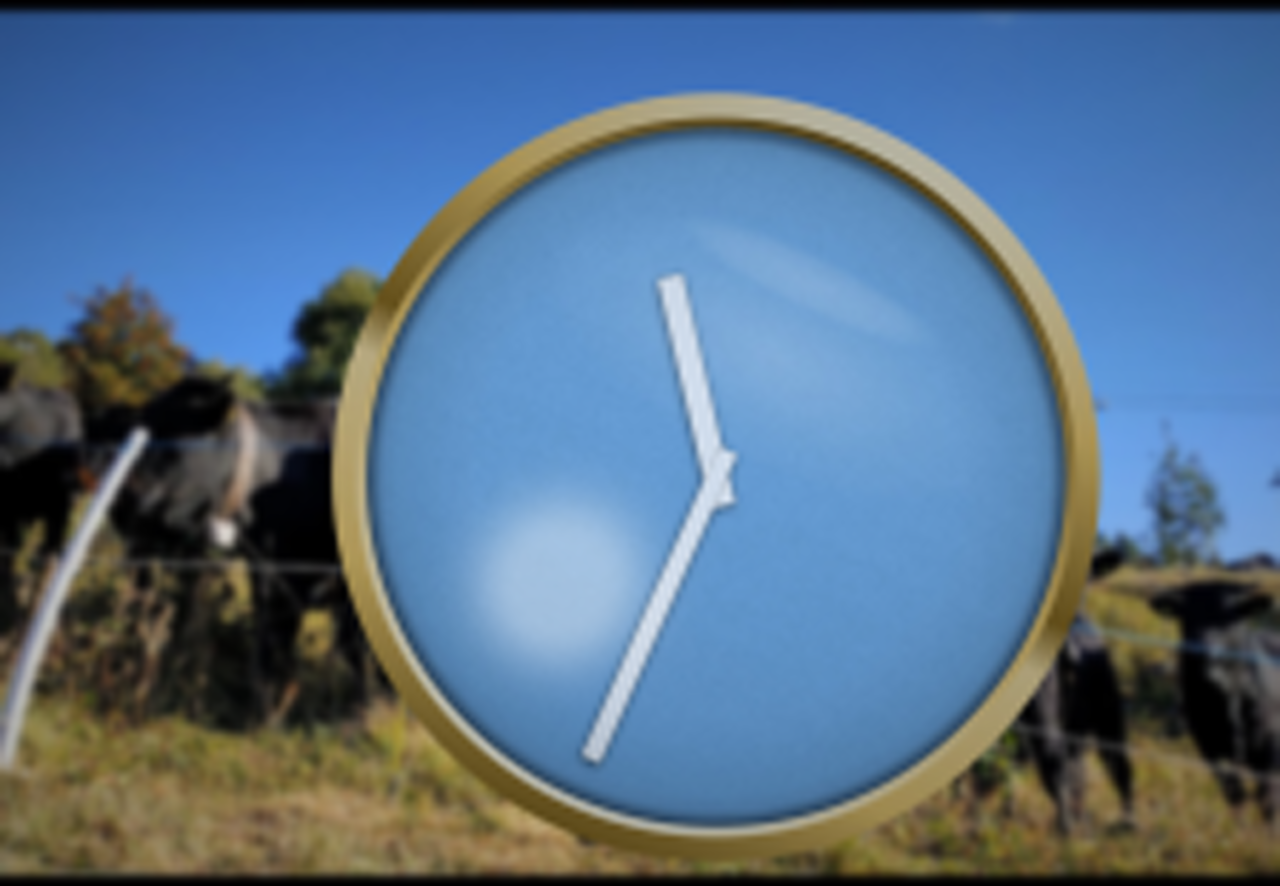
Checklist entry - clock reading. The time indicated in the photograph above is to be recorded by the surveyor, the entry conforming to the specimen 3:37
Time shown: 11:34
